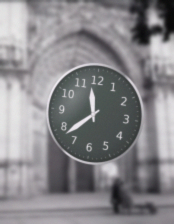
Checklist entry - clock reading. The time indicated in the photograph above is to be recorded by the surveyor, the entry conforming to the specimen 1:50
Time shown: 11:38
